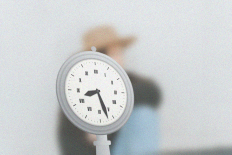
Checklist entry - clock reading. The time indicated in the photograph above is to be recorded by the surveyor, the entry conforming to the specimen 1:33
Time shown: 8:27
